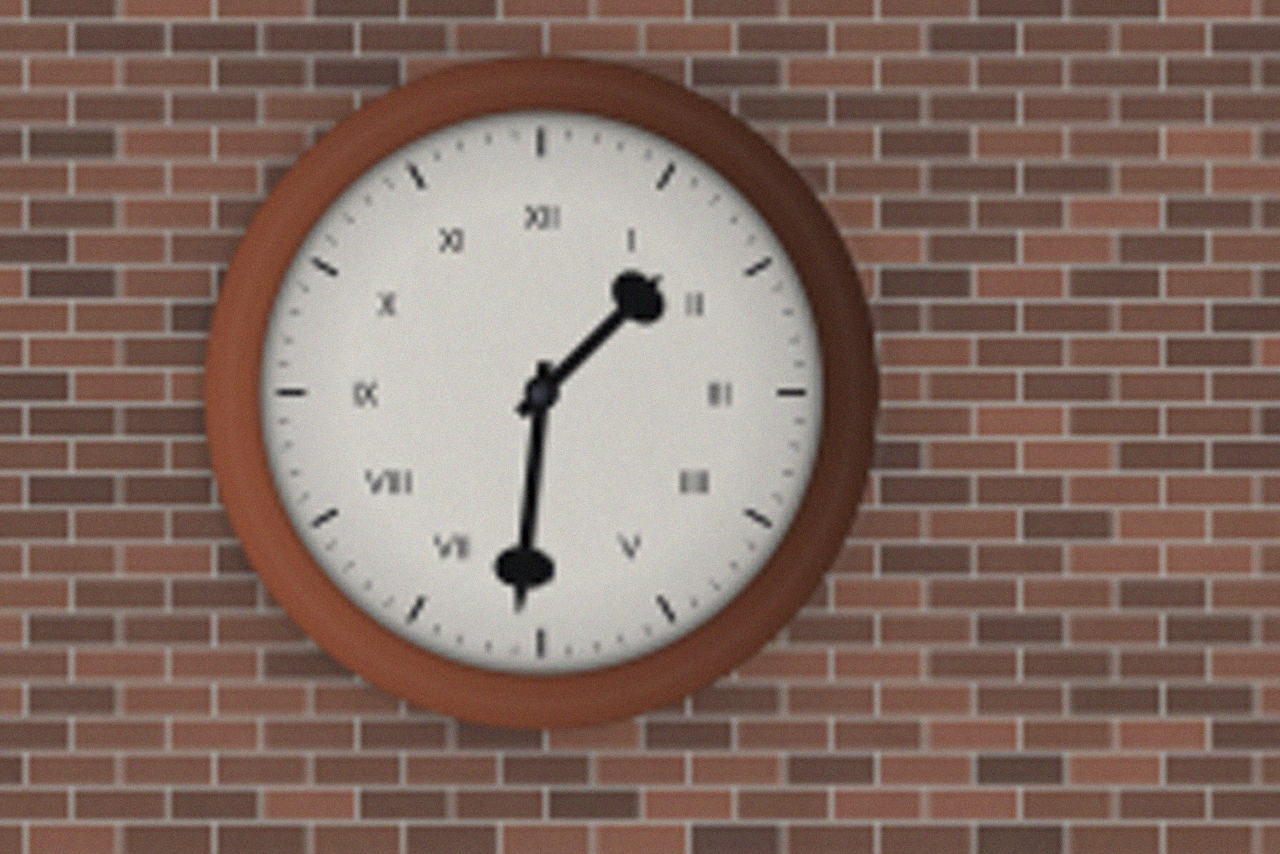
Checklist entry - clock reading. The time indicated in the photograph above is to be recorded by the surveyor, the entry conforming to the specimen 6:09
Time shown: 1:31
